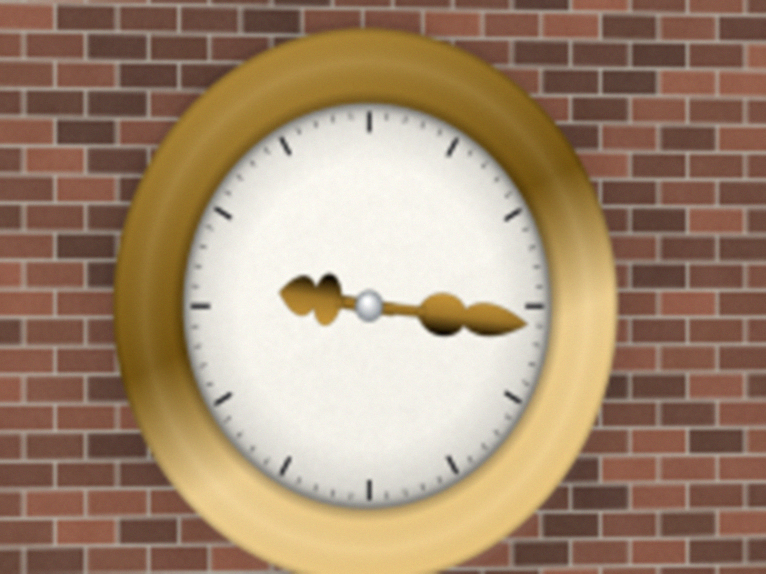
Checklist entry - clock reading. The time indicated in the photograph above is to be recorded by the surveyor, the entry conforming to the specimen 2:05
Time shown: 9:16
